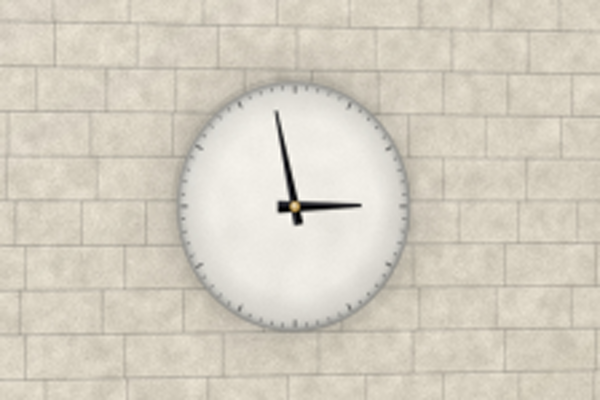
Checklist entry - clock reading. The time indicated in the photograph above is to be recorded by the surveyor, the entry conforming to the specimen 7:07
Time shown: 2:58
